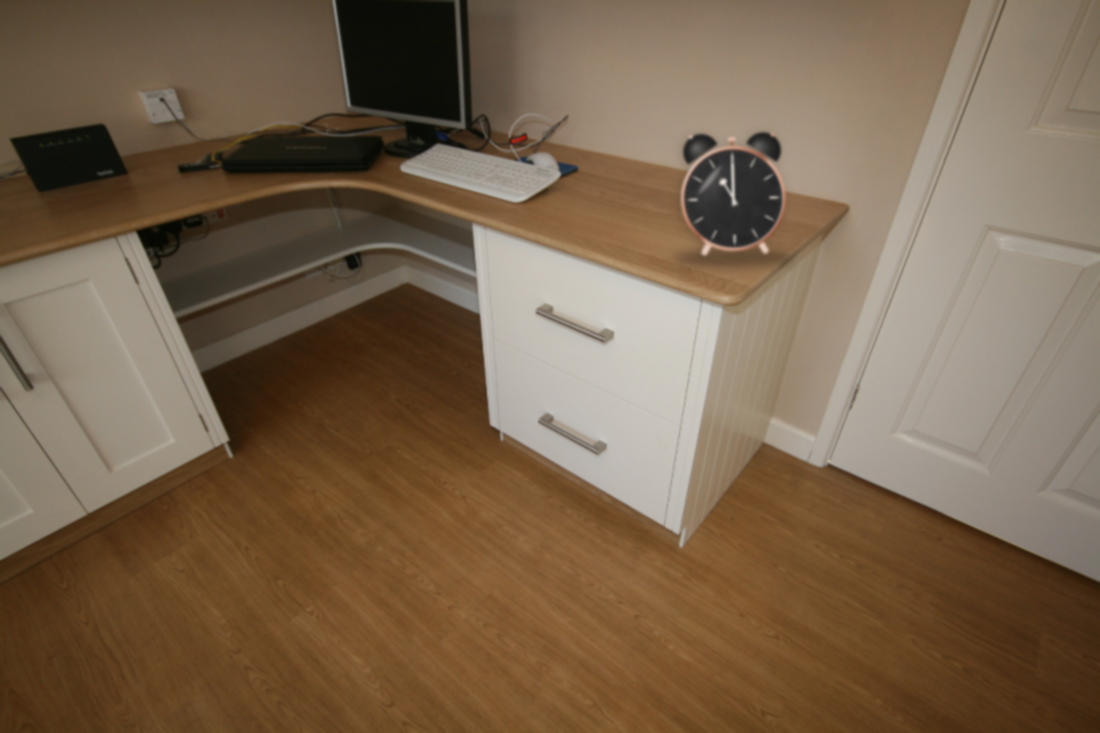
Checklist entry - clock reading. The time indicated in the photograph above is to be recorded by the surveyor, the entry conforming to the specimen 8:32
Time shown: 11:00
